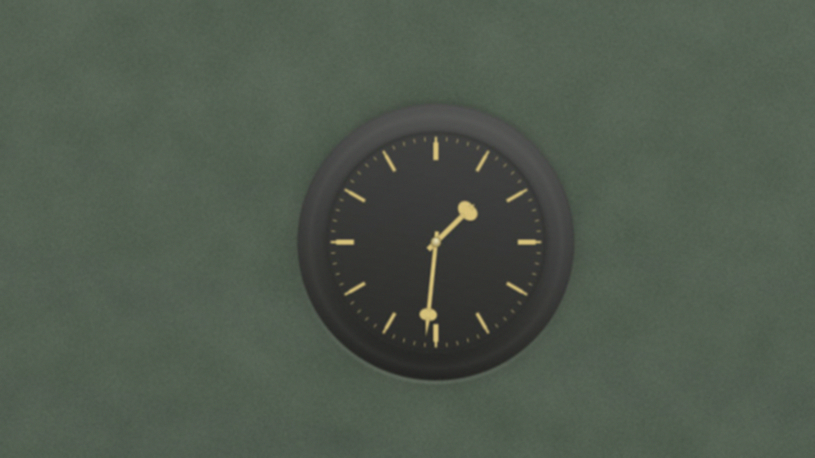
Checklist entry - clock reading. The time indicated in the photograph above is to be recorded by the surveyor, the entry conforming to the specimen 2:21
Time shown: 1:31
